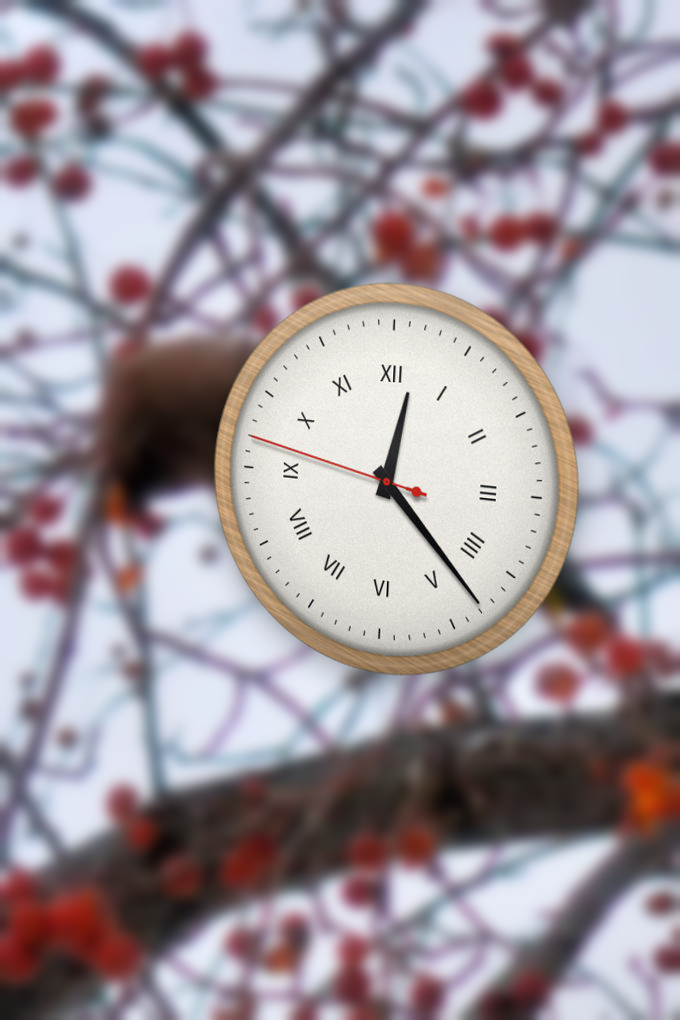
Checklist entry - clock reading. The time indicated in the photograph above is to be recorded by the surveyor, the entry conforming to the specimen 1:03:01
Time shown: 12:22:47
